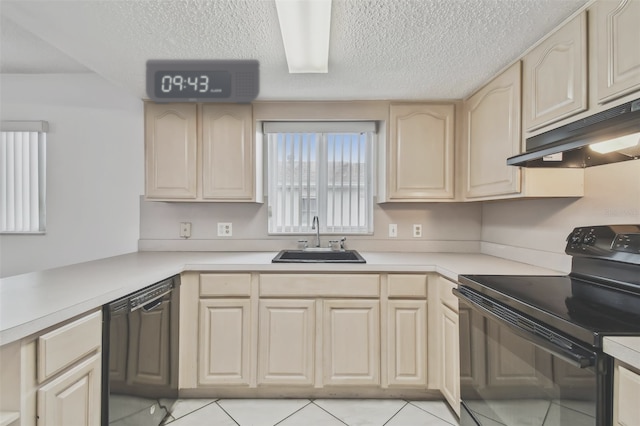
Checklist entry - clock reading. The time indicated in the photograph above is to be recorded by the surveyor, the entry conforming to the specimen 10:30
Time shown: 9:43
